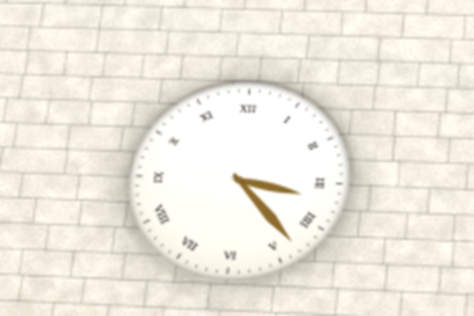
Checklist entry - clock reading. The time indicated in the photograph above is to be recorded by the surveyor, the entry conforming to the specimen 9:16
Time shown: 3:23
